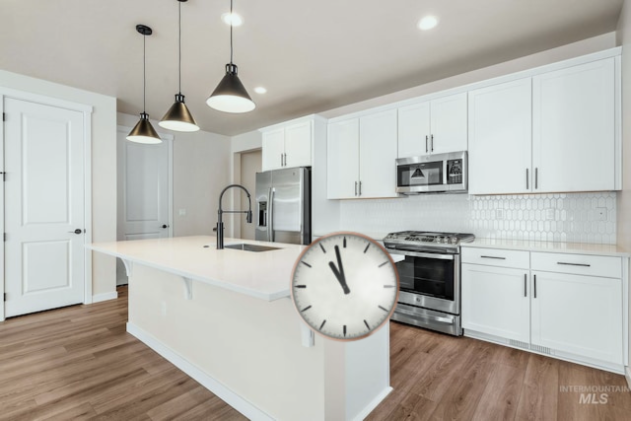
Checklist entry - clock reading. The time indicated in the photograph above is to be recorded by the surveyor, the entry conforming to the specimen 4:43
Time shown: 10:58
